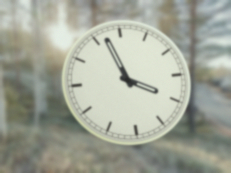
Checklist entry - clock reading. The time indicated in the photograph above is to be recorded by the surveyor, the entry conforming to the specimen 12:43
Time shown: 3:57
